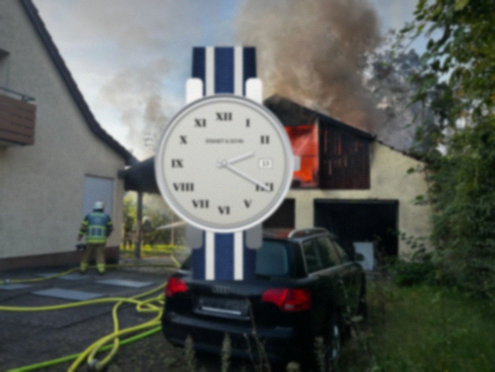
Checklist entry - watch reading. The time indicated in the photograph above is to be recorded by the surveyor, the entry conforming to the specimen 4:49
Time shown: 2:20
